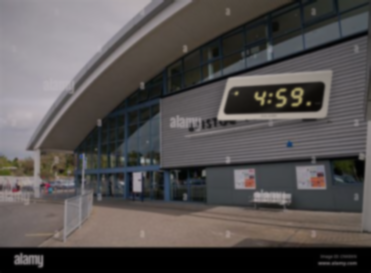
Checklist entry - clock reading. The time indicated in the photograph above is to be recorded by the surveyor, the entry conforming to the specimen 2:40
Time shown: 4:59
